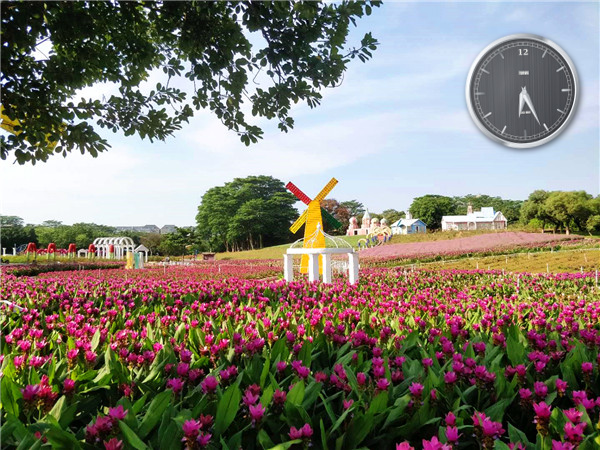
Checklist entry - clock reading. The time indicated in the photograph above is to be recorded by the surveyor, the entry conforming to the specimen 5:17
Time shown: 6:26
